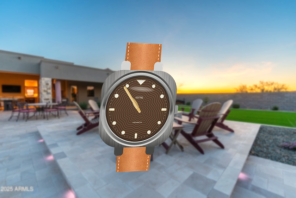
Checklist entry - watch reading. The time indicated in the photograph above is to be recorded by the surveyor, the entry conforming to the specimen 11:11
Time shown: 10:54
